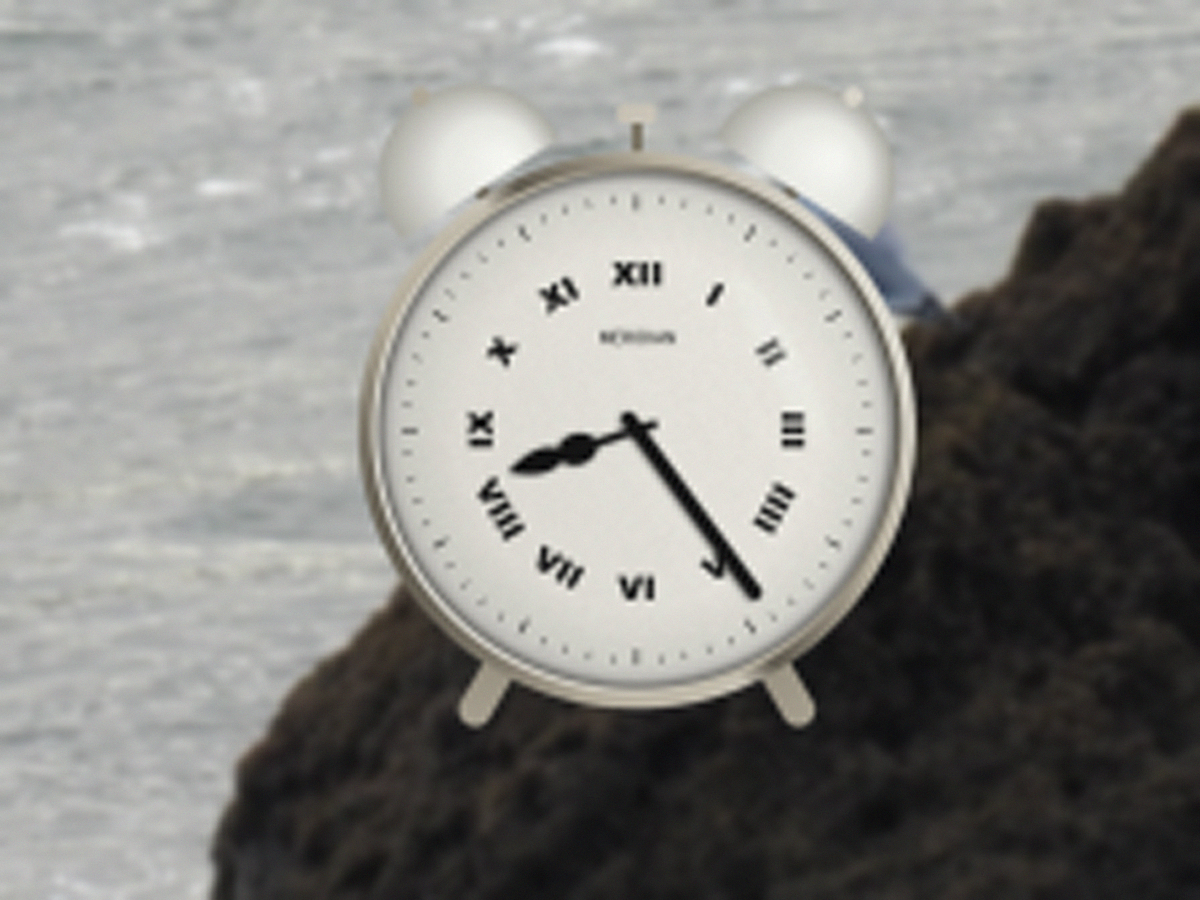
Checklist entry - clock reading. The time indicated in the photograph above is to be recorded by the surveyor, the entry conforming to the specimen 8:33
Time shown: 8:24
